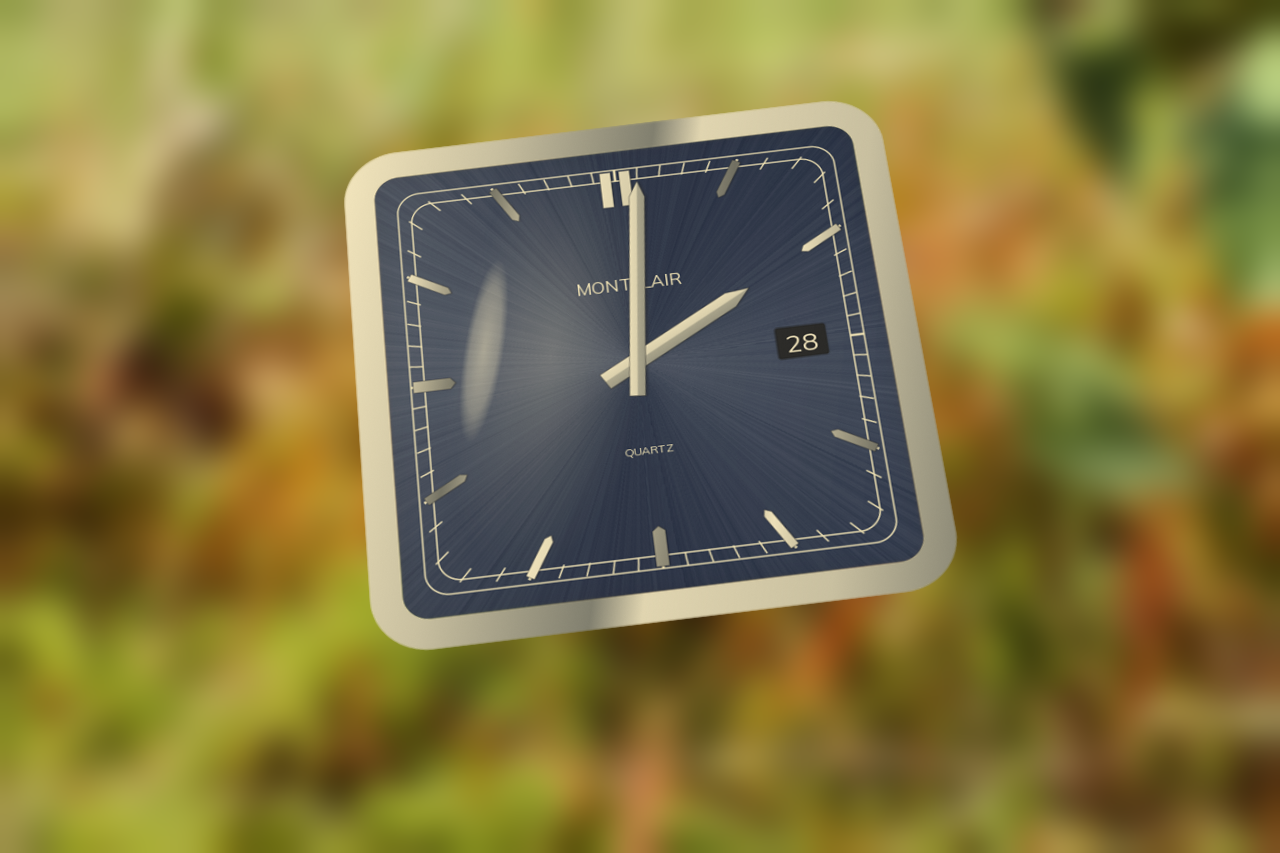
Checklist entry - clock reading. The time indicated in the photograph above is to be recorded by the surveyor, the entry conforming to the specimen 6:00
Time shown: 2:01
